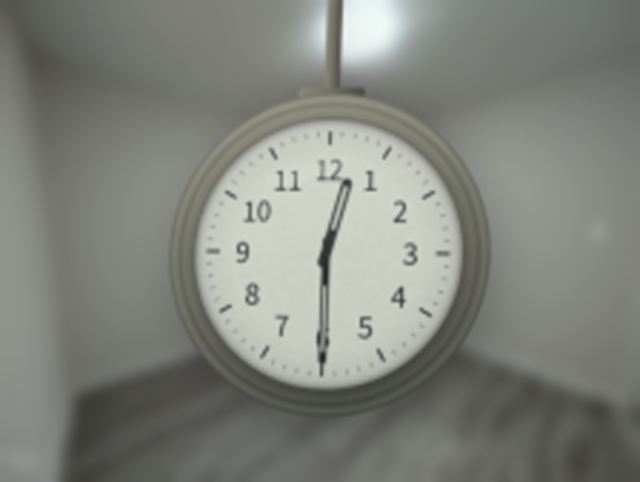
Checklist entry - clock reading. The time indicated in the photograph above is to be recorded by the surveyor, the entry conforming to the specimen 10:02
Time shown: 12:30
